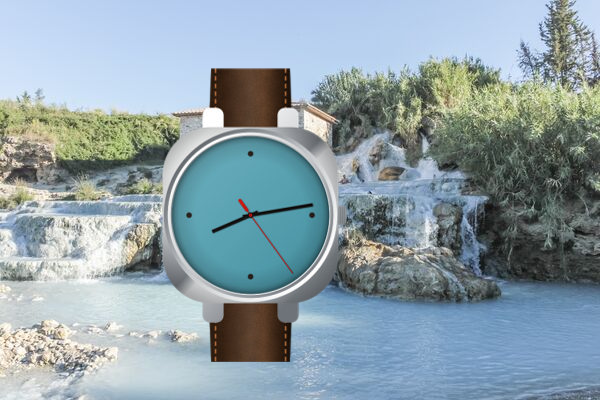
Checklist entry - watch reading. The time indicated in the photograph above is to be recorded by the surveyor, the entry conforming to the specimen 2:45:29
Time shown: 8:13:24
